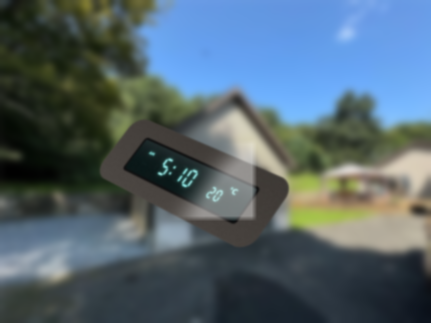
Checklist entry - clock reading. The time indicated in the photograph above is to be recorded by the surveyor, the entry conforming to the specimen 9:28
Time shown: 5:10
